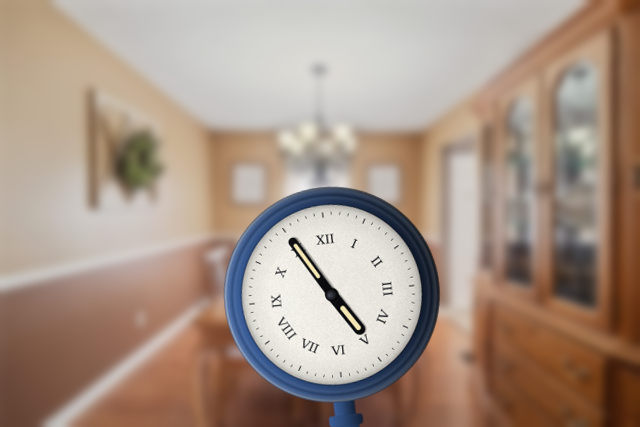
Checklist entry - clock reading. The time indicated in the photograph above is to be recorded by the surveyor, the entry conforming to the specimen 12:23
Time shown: 4:55
